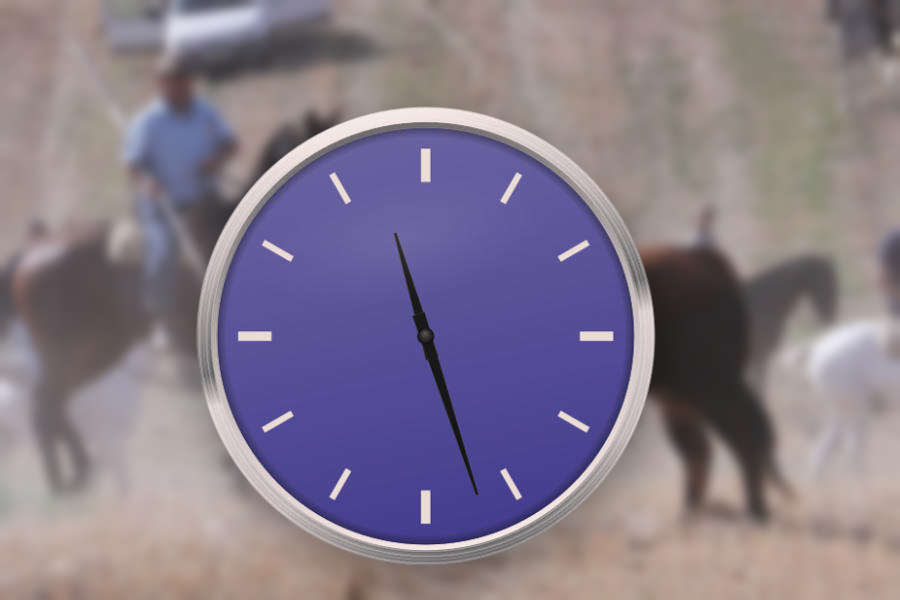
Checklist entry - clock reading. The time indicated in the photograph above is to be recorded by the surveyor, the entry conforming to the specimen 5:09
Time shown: 11:27
